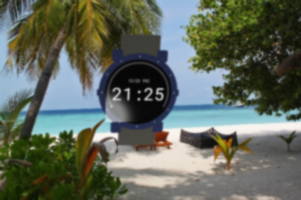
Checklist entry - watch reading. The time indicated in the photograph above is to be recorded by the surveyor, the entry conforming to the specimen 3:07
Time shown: 21:25
